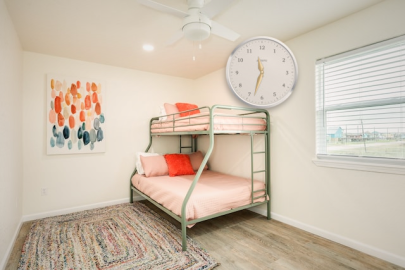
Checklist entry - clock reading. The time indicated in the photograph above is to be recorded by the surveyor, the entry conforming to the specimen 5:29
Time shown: 11:33
